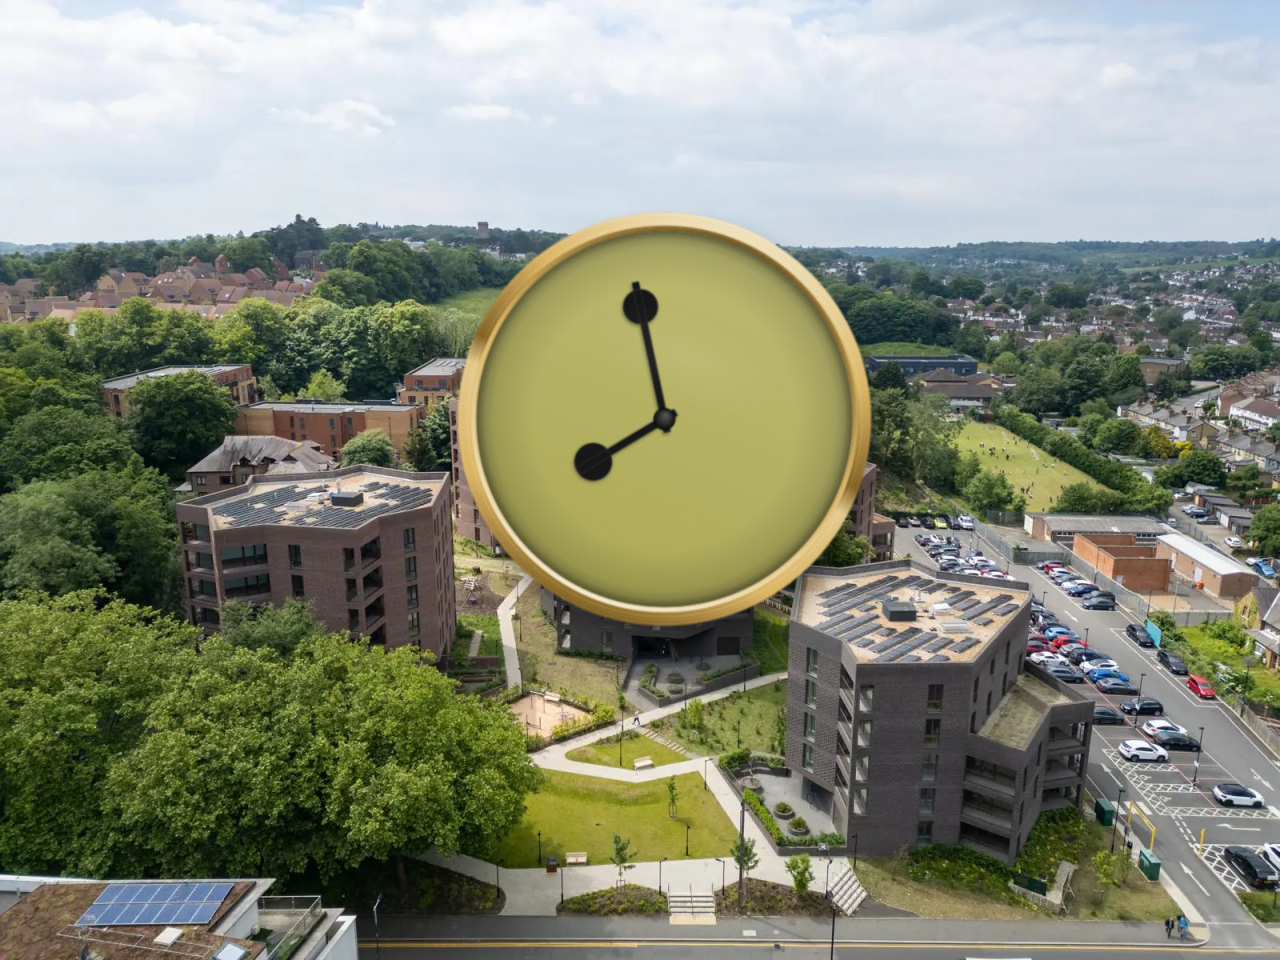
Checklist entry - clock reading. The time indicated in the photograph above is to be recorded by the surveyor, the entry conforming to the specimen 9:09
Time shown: 7:58
